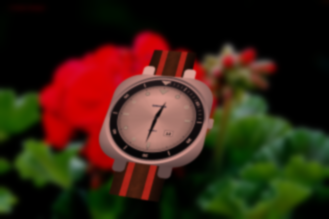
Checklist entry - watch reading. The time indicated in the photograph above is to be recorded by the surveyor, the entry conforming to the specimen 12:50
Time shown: 12:31
